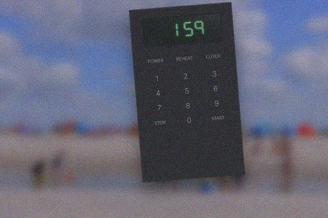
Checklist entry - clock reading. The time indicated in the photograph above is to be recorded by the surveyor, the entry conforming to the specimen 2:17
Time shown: 1:59
